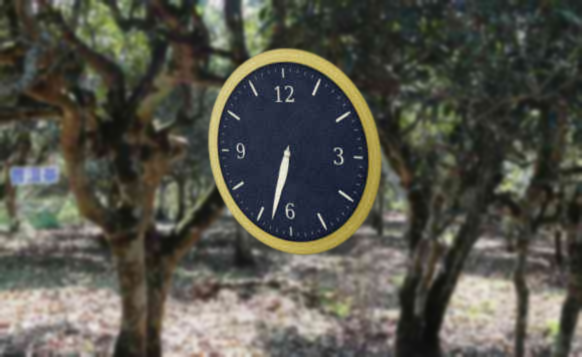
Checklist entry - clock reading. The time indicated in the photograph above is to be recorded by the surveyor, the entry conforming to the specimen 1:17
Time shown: 6:33
